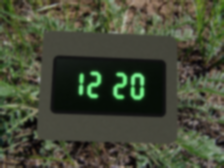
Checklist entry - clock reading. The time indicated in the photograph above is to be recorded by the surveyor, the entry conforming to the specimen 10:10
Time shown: 12:20
